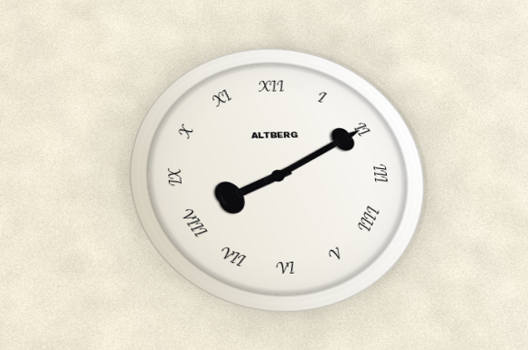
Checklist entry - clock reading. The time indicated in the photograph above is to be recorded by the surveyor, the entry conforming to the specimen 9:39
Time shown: 8:10
